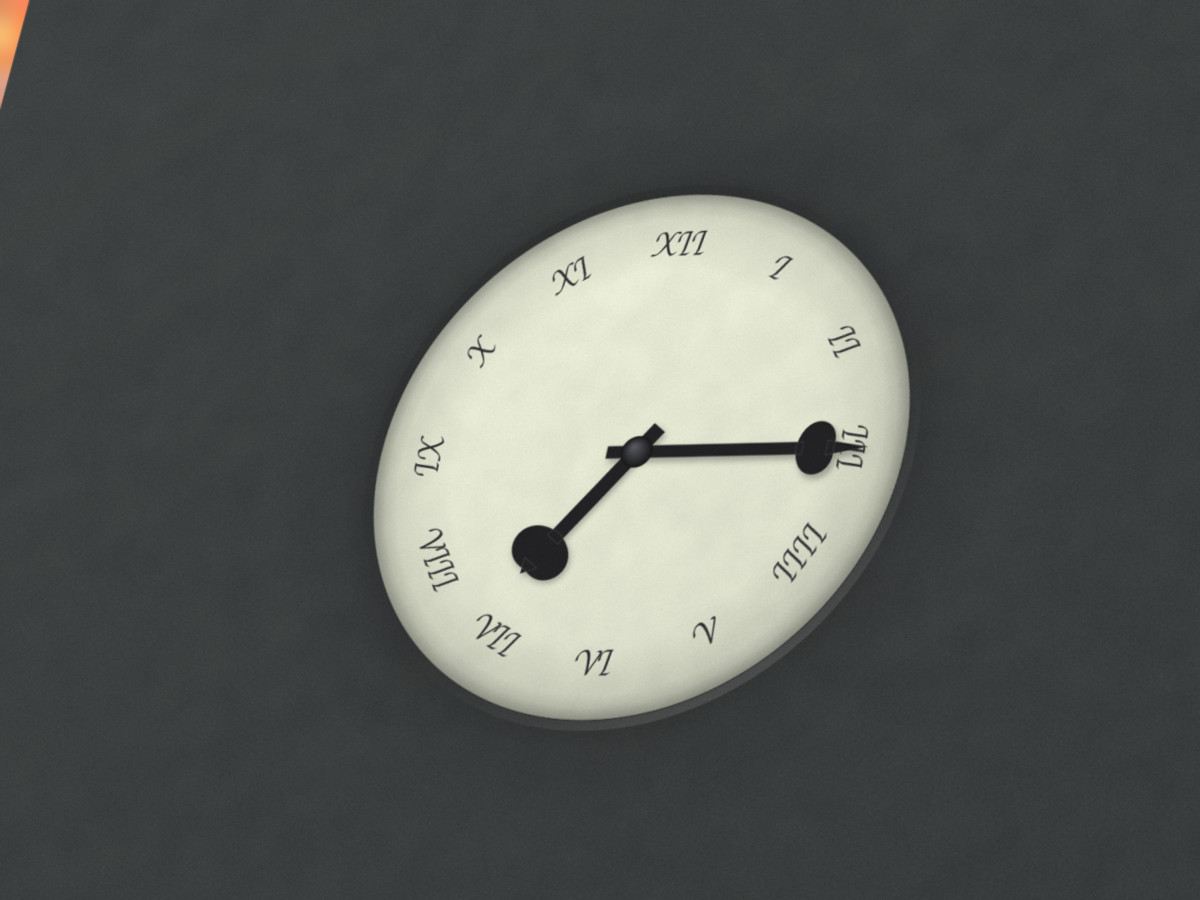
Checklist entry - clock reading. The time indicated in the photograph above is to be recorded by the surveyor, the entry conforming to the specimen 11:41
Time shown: 7:15
